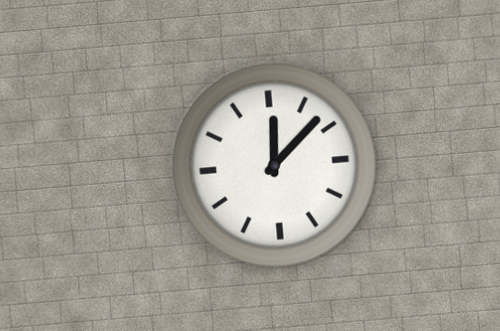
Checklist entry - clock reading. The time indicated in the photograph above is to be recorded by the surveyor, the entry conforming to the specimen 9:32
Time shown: 12:08
